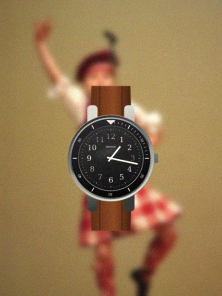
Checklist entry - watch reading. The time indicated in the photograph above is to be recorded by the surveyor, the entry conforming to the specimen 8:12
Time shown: 1:17
